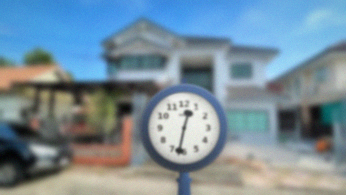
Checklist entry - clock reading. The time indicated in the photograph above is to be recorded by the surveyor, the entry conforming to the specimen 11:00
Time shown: 12:32
